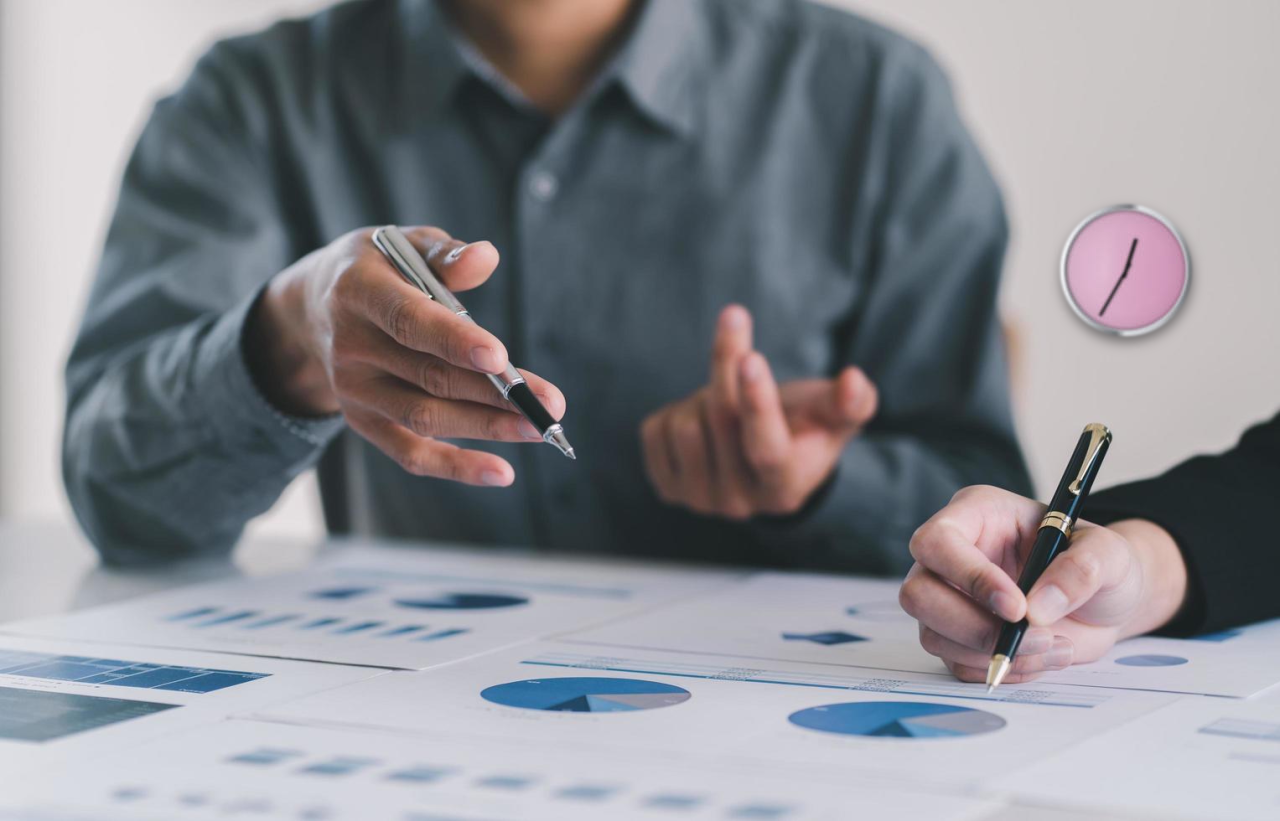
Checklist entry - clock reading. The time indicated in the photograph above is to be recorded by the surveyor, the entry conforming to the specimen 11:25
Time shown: 12:35
